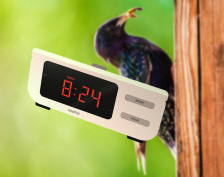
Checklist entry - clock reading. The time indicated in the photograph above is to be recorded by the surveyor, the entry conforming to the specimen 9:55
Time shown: 8:24
